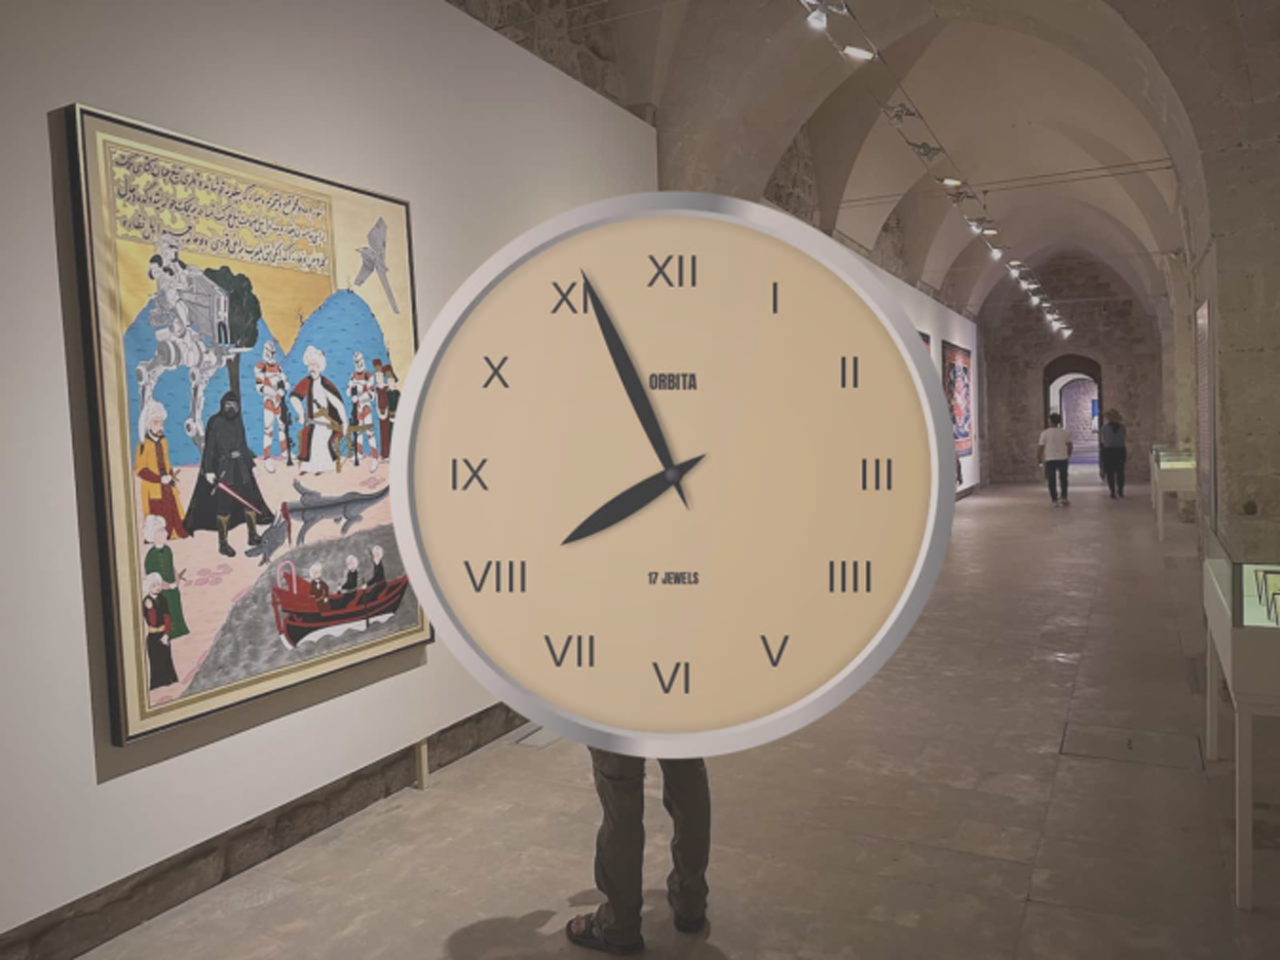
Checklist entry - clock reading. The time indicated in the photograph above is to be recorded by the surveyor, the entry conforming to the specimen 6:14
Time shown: 7:56
